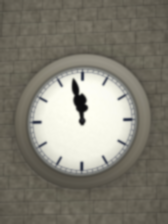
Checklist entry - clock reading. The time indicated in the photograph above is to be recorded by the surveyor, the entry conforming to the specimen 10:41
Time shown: 11:58
